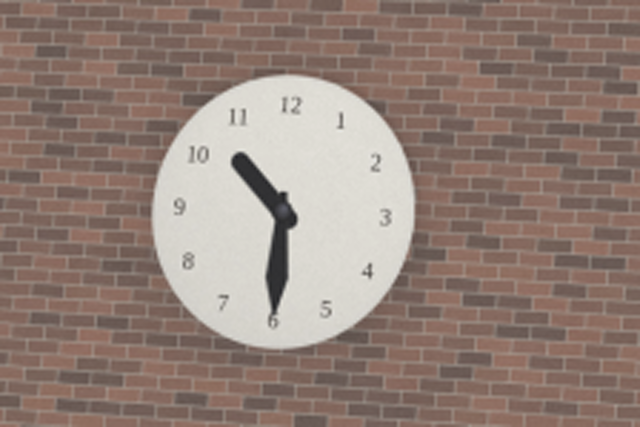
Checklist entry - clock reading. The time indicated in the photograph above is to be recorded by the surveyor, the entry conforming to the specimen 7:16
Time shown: 10:30
